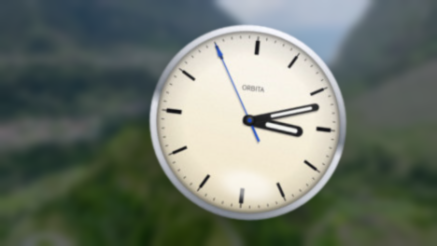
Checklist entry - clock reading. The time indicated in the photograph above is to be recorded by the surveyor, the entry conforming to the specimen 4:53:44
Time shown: 3:11:55
